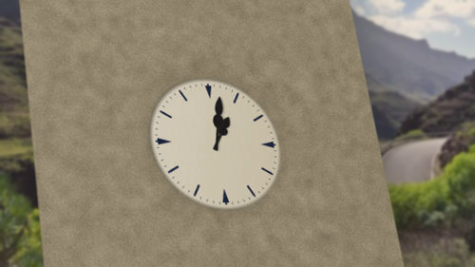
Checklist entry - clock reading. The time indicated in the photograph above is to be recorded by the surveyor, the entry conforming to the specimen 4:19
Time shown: 1:02
